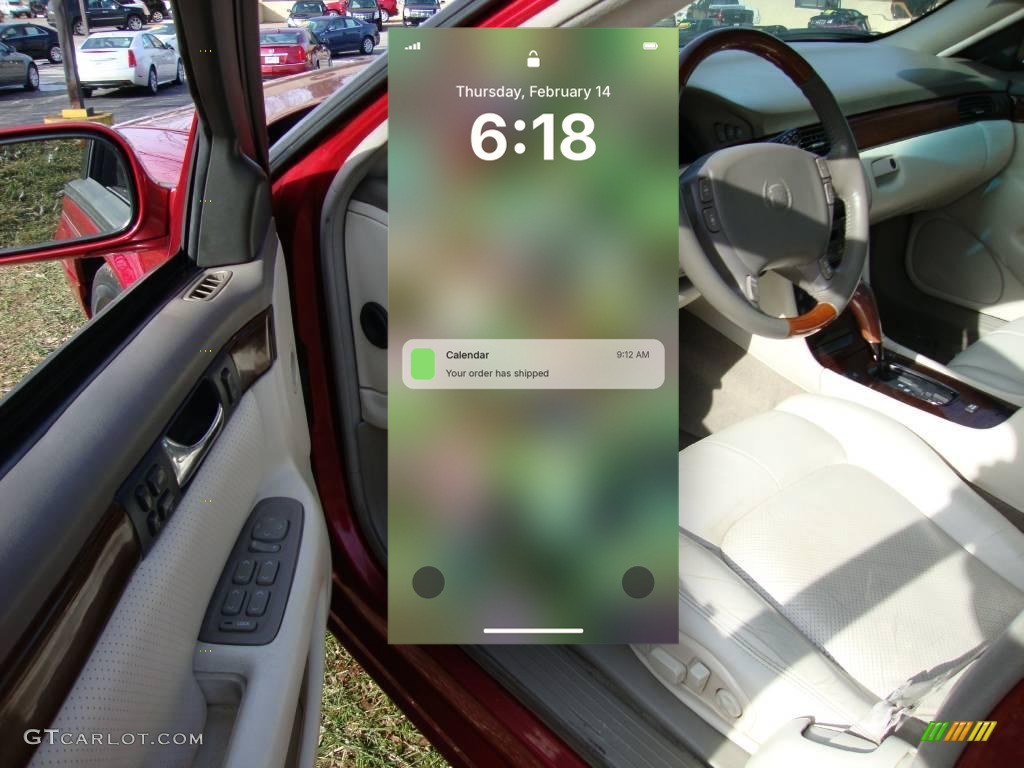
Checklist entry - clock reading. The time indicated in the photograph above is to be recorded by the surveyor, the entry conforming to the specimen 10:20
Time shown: 6:18
